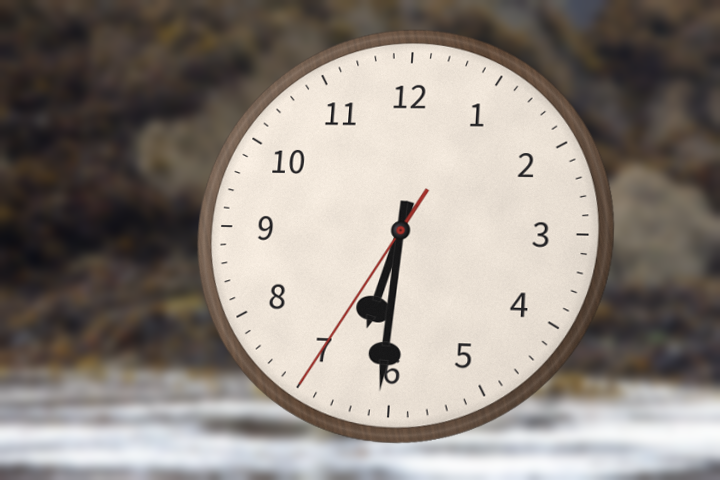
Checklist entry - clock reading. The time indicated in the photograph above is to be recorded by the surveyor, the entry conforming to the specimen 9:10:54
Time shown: 6:30:35
